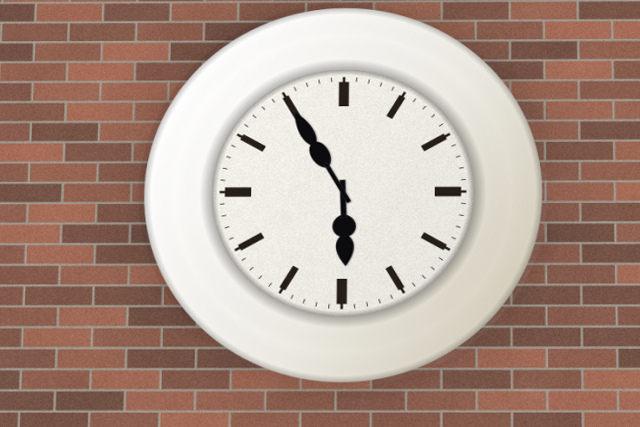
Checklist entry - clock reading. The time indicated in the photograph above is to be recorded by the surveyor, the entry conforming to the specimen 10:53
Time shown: 5:55
